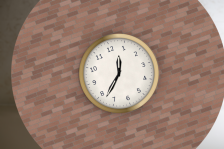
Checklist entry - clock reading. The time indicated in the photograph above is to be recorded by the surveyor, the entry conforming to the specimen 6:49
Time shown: 12:38
